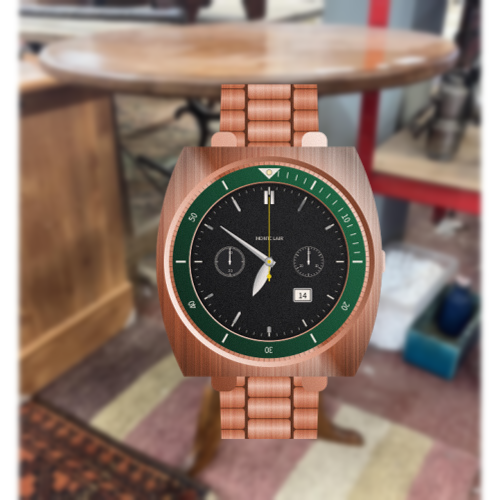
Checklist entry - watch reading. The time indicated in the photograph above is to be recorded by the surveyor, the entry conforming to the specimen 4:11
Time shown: 6:51
